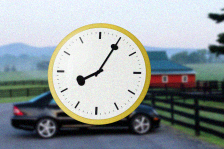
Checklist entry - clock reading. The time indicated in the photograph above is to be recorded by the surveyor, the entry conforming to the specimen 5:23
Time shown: 8:05
